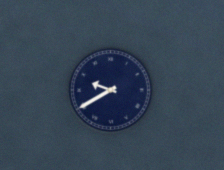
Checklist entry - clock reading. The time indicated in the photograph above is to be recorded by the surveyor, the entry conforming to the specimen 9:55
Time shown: 9:40
